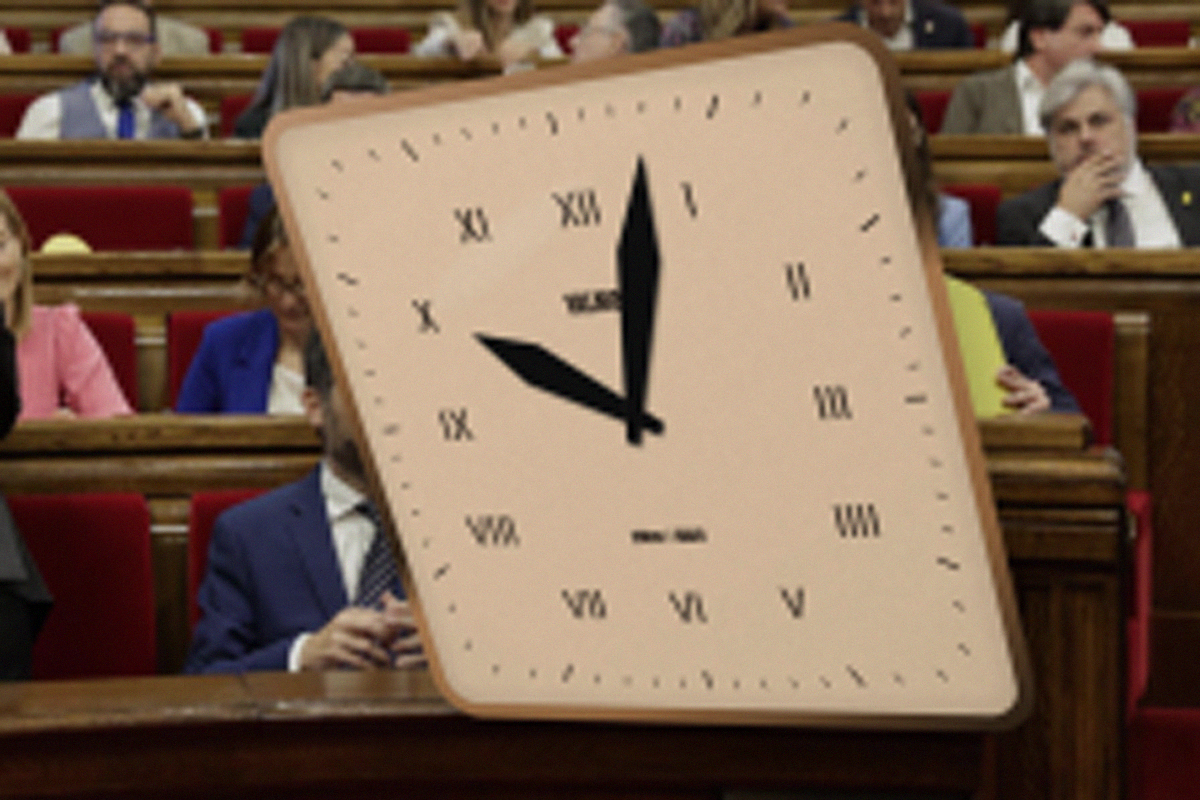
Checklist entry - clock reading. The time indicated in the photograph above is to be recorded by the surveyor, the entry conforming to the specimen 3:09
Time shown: 10:03
